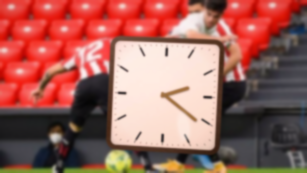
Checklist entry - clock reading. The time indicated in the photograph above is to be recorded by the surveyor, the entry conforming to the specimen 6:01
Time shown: 2:21
